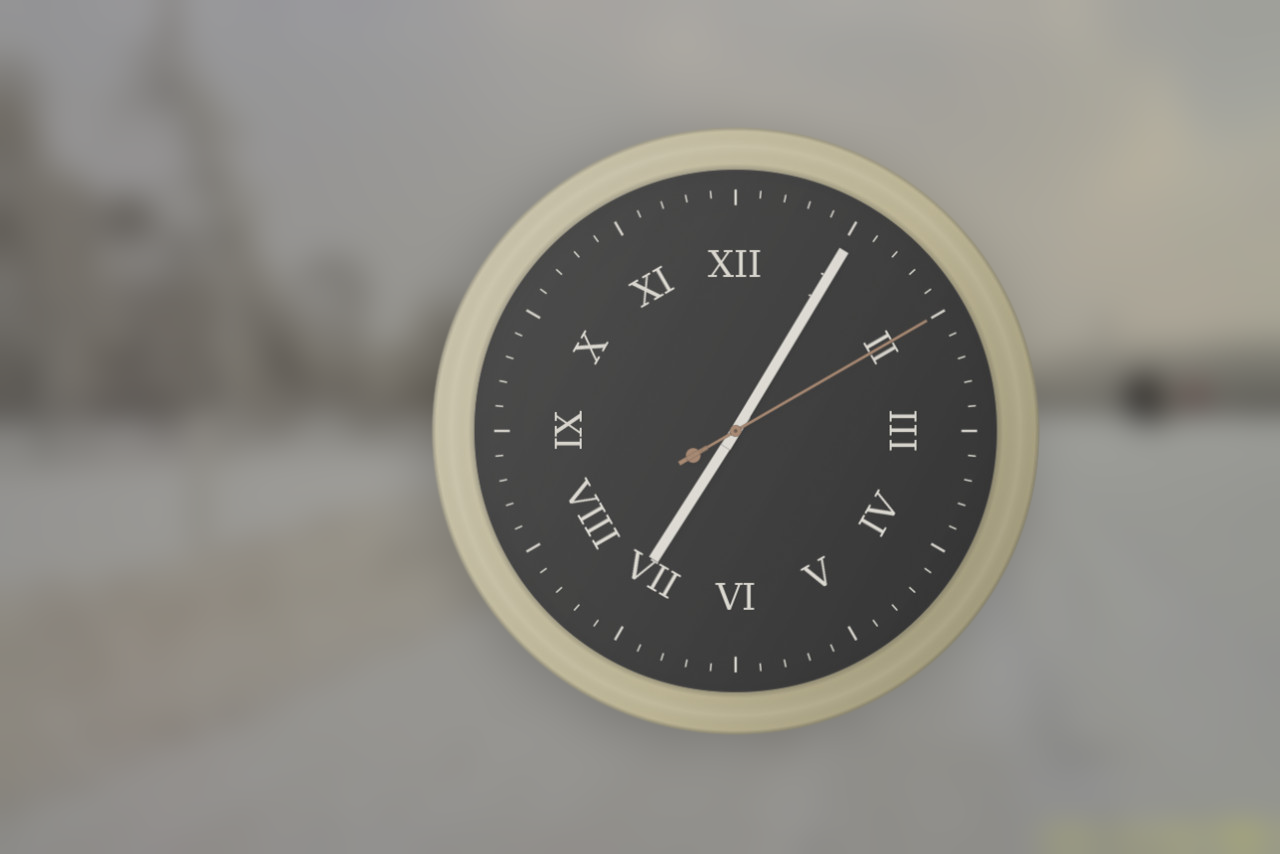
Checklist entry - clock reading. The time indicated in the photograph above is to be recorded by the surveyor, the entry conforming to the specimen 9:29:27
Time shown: 7:05:10
